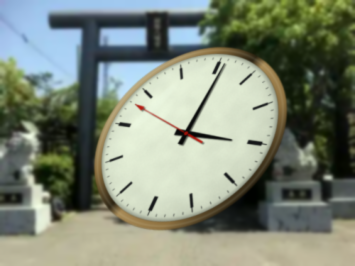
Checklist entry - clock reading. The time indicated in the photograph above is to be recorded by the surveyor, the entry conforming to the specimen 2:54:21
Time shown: 3:00:48
